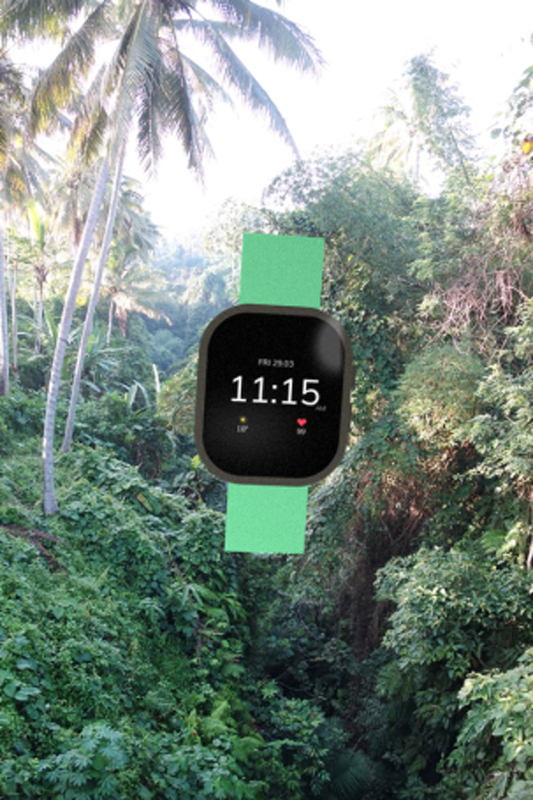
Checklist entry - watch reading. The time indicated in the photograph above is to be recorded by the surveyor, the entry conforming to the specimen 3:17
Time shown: 11:15
